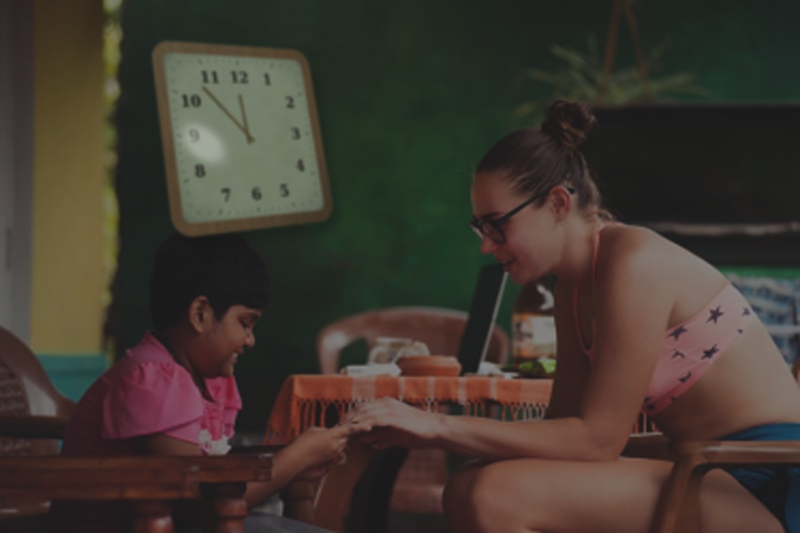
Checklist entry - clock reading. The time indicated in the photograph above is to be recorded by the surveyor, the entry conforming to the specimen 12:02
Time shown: 11:53
